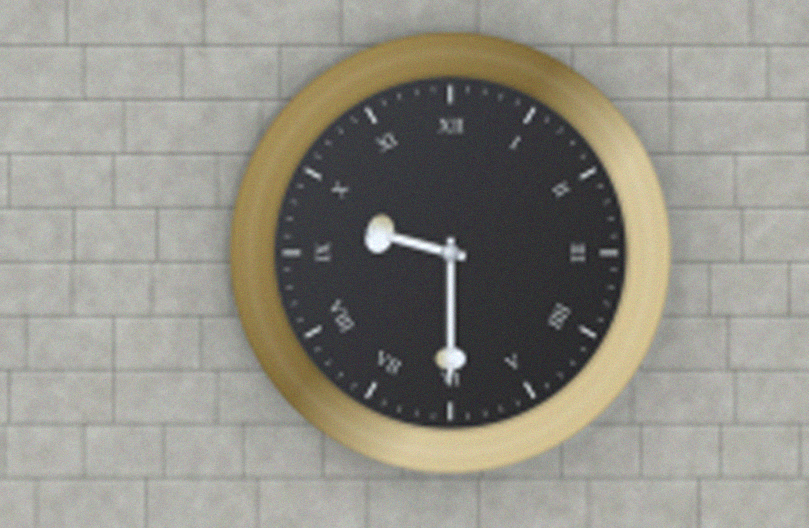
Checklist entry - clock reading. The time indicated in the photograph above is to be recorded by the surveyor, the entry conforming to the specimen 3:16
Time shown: 9:30
